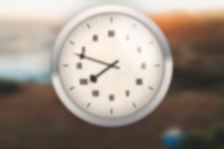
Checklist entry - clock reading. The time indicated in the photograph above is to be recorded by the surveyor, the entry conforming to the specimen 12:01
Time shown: 7:48
